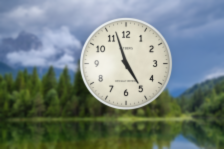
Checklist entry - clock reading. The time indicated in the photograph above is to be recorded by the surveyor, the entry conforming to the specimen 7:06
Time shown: 4:57
